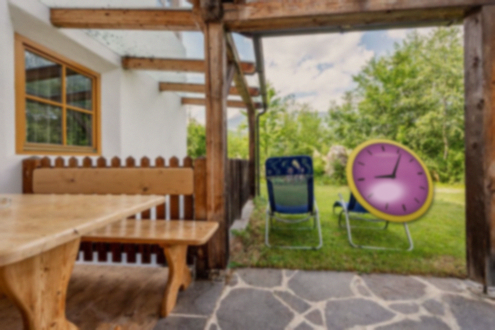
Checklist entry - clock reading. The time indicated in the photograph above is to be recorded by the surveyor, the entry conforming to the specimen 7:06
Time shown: 9:06
